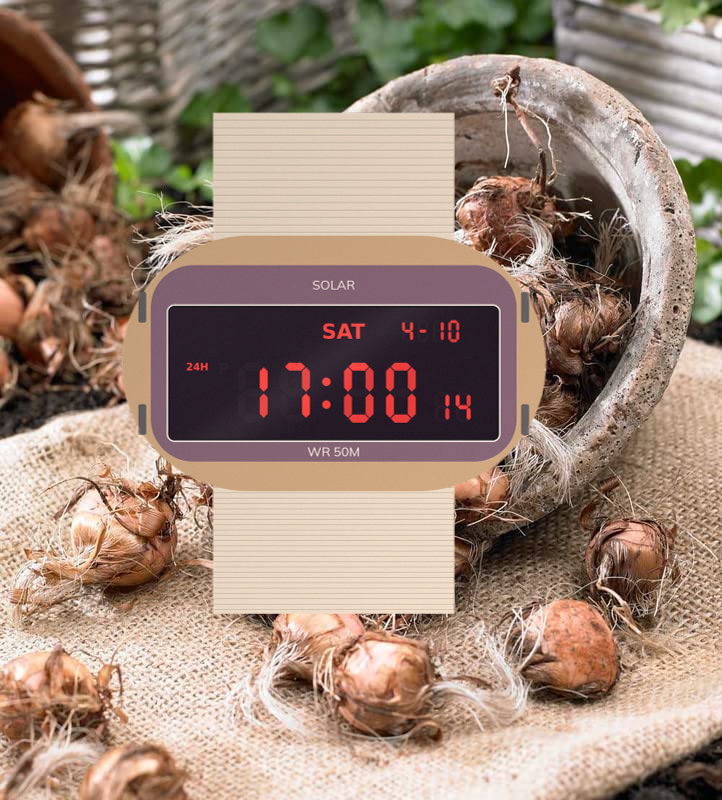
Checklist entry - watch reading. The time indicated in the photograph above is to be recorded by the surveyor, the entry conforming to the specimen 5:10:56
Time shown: 17:00:14
